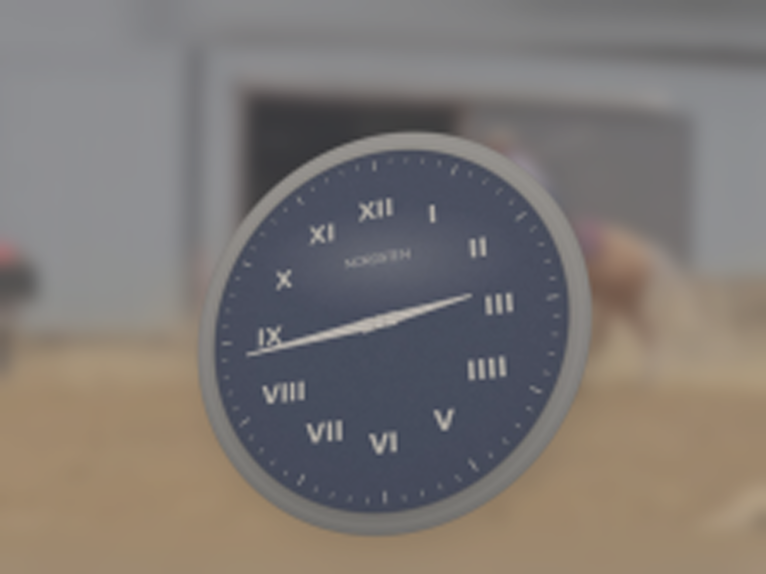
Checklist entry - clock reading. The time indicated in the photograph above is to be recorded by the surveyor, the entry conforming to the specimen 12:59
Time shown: 2:44
